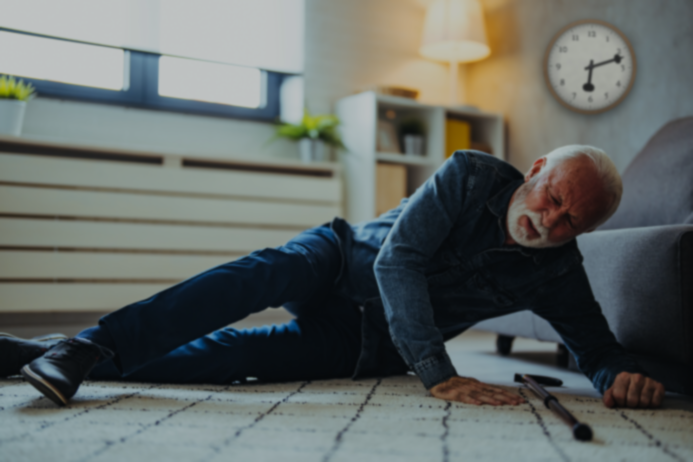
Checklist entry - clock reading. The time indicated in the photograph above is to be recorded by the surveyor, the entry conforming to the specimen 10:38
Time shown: 6:12
